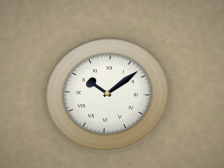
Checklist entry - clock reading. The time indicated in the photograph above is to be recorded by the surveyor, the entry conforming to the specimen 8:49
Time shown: 10:08
